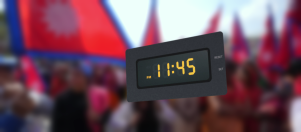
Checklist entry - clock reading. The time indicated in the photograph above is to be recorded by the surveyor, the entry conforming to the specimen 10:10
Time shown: 11:45
